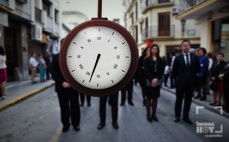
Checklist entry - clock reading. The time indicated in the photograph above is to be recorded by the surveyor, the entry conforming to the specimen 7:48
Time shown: 6:33
